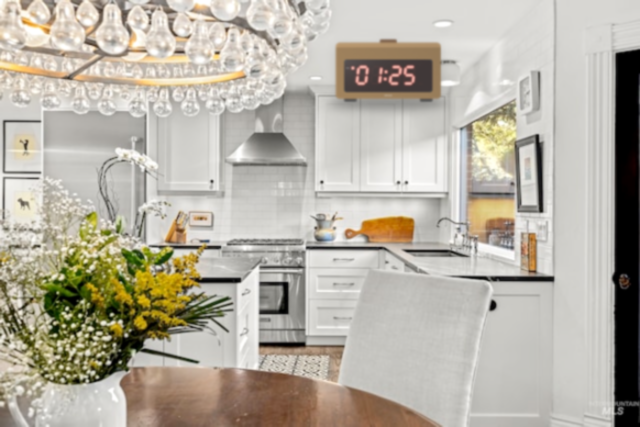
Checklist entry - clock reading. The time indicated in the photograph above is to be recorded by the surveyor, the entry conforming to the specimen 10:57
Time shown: 1:25
